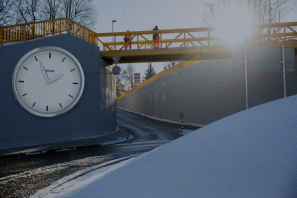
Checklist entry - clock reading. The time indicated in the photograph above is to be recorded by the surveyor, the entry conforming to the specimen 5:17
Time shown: 1:56
